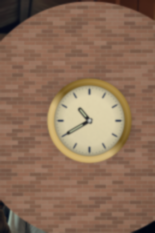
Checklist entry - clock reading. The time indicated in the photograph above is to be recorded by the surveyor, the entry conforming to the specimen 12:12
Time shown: 10:40
